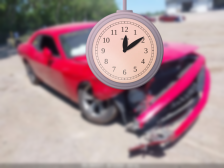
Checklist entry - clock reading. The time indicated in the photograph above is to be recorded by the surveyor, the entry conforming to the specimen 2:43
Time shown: 12:09
